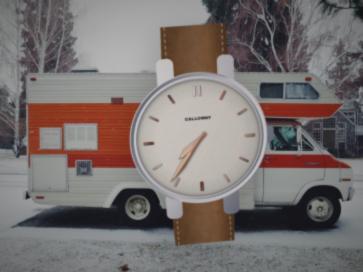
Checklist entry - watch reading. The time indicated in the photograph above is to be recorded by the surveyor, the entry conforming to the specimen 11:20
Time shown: 7:36
